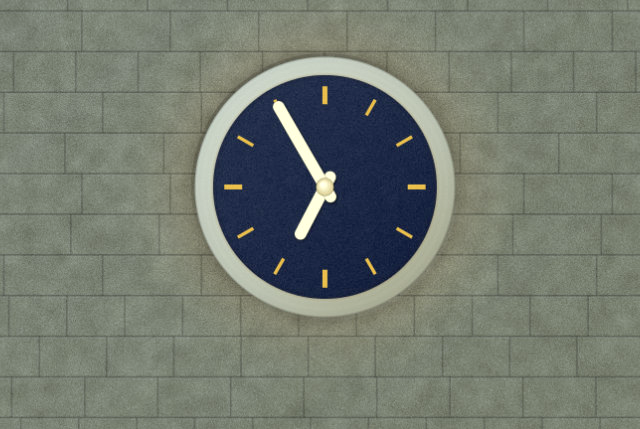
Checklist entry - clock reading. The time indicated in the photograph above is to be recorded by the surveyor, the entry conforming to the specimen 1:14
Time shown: 6:55
